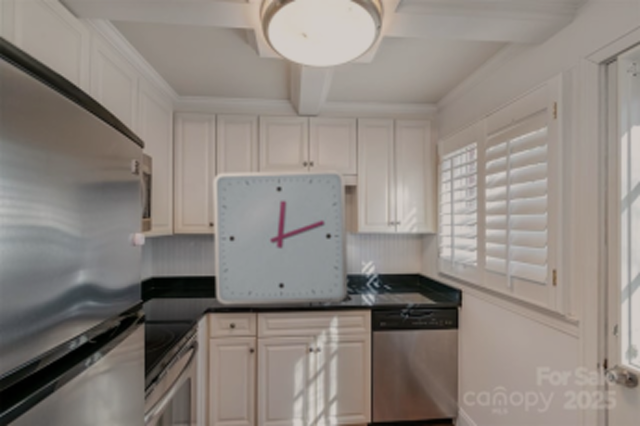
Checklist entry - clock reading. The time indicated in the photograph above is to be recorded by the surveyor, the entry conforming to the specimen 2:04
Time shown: 12:12
